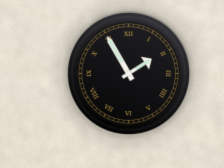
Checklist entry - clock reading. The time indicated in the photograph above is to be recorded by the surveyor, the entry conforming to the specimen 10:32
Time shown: 1:55
